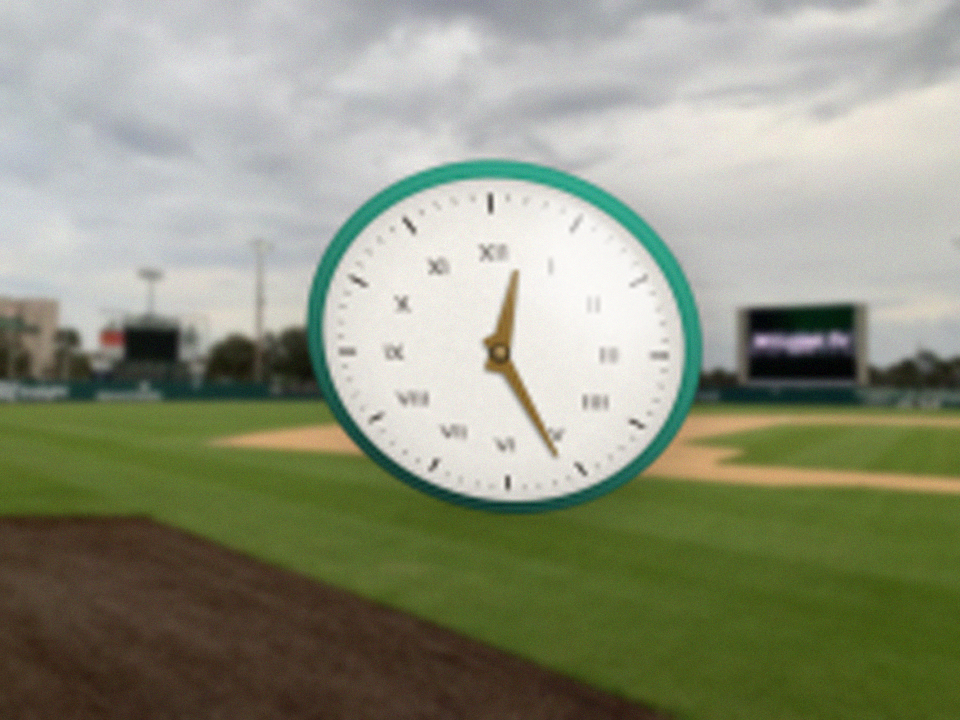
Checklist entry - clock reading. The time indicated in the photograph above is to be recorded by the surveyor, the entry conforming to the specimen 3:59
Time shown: 12:26
